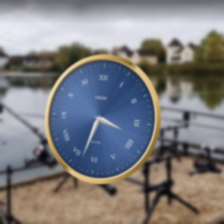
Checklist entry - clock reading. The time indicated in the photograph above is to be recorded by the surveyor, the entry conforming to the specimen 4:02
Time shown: 3:33
